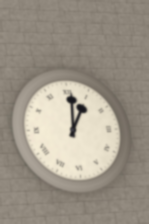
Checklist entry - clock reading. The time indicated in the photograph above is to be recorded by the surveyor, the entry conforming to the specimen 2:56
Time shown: 1:01
